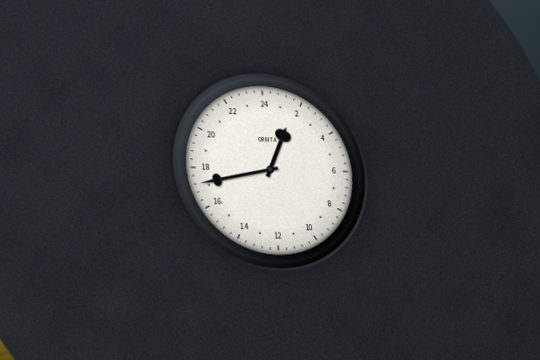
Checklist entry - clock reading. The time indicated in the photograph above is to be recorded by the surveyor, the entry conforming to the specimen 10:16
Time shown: 1:43
